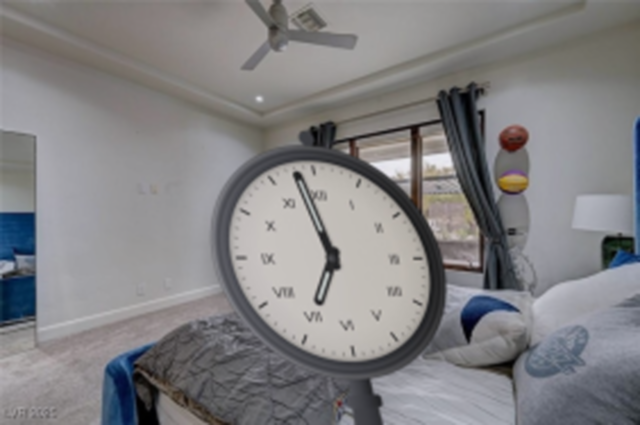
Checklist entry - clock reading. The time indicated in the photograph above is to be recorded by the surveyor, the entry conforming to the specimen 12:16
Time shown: 6:58
